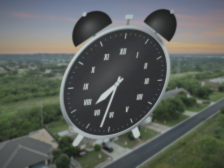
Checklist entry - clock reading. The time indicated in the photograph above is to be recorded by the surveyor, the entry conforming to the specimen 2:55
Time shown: 7:32
